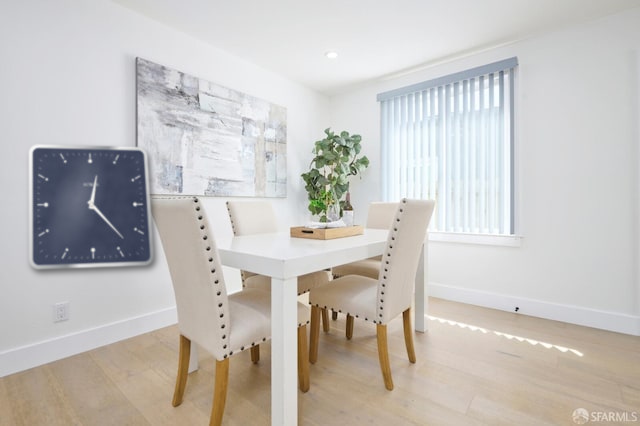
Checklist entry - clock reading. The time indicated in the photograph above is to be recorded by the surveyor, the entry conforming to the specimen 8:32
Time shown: 12:23
